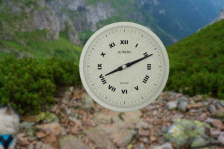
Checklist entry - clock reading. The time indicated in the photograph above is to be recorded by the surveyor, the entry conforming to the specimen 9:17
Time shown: 8:11
